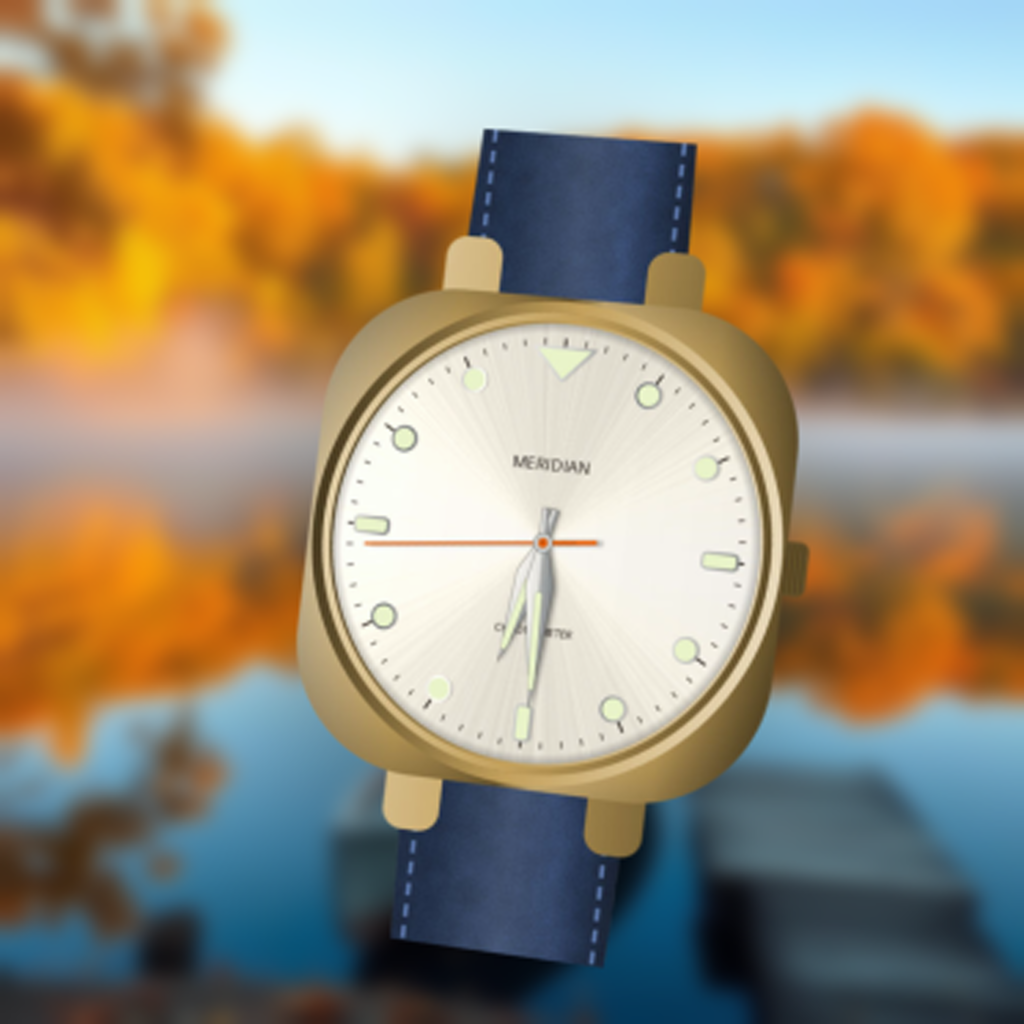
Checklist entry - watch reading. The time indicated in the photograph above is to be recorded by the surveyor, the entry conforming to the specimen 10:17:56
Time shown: 6:29:44
